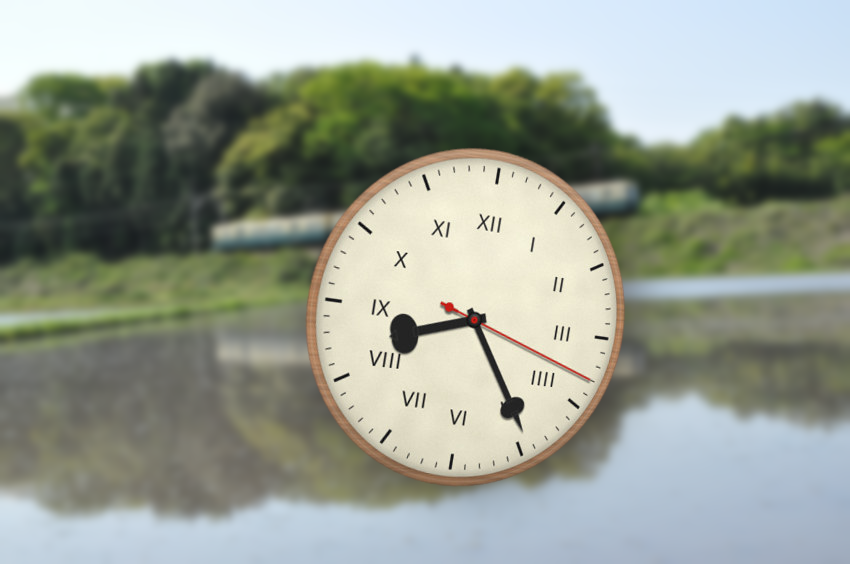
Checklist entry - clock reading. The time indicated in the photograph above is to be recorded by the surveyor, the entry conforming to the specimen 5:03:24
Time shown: 8:24:18
